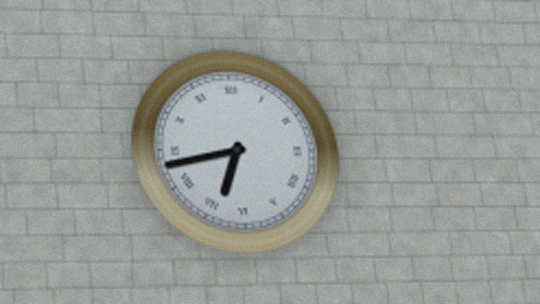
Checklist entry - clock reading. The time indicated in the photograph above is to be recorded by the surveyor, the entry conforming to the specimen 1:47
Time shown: 6:43
